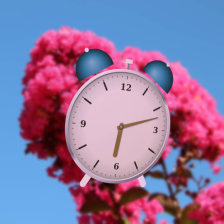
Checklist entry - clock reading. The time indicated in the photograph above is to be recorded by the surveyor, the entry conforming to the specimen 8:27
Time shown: 6:12
